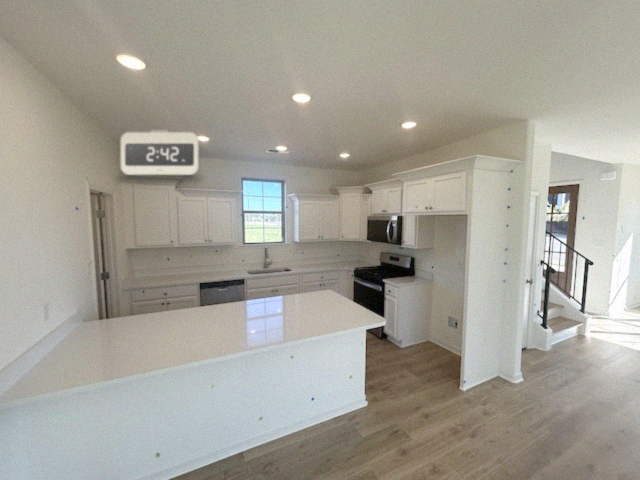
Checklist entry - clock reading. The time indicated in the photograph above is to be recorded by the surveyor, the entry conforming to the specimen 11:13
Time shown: 2:42
